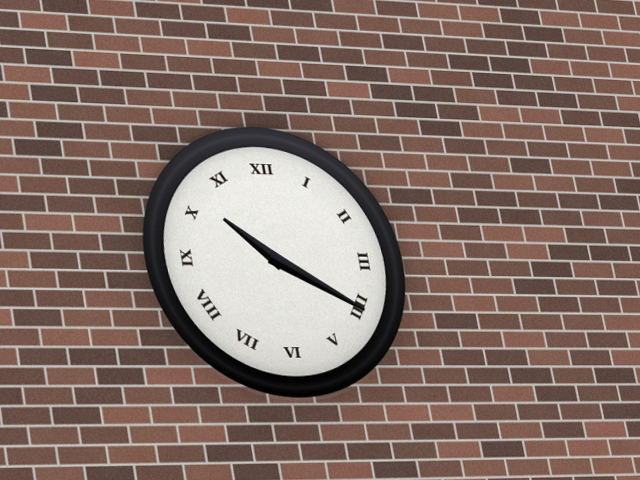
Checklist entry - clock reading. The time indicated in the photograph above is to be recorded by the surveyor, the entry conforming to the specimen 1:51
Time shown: 10:20
